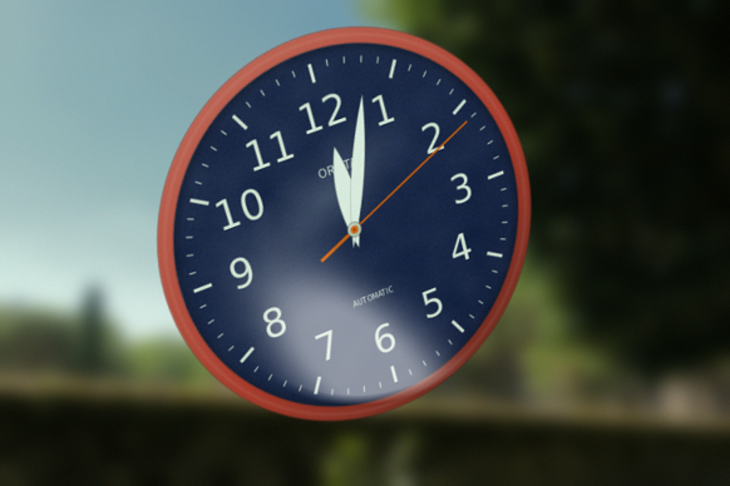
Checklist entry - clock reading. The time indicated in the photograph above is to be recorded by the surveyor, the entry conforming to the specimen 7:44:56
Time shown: 12:03:11
